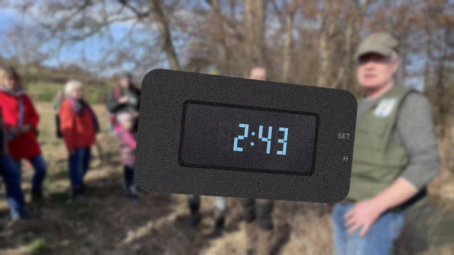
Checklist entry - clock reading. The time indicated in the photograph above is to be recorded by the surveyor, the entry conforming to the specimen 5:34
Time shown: 2:43
